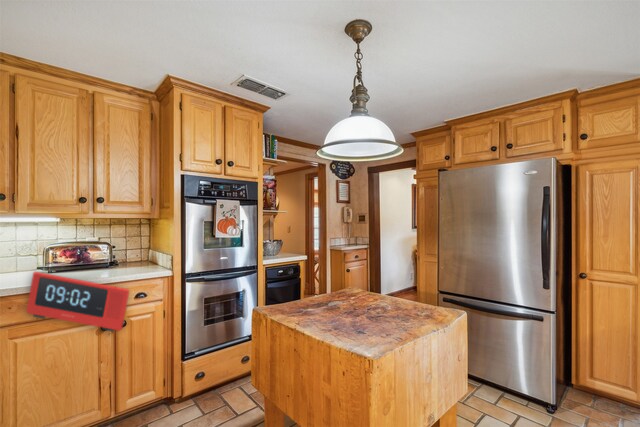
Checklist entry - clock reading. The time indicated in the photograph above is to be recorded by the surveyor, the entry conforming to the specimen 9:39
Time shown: 9:02
